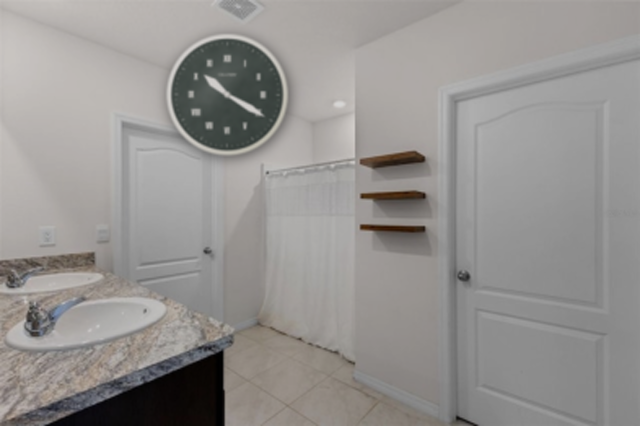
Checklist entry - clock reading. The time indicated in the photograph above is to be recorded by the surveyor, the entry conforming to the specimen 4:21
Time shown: 10:20
